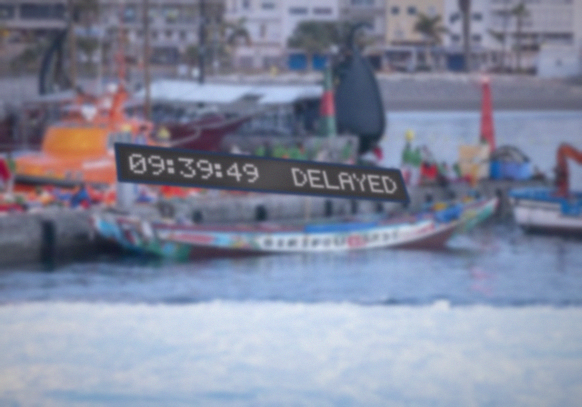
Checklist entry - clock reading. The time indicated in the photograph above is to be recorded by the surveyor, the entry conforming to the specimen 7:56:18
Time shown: 9:39:49
